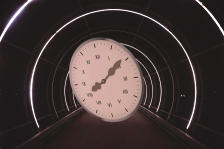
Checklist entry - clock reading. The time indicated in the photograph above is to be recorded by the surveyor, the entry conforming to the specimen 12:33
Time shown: 8:09
